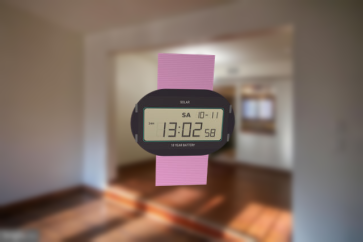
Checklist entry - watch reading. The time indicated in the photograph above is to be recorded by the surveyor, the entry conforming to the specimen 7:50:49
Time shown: 13:02:58
